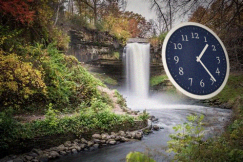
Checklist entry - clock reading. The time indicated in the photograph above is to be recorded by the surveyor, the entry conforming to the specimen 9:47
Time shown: 1:24
